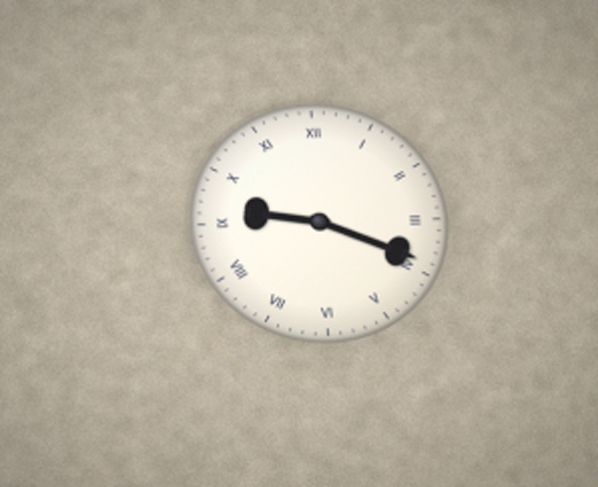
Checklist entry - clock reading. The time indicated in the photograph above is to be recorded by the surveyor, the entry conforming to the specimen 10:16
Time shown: 9:19
